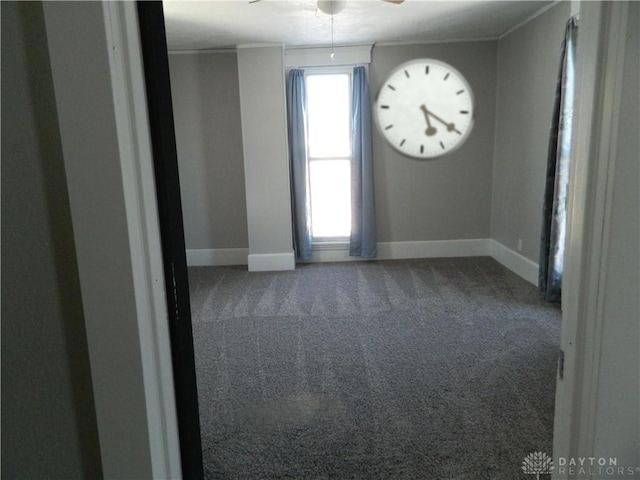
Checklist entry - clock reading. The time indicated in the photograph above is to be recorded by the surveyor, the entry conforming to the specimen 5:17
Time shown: 5:20
